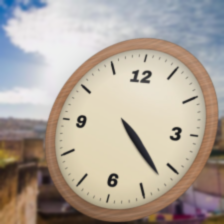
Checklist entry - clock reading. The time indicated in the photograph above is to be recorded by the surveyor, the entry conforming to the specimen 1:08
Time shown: 4:22
